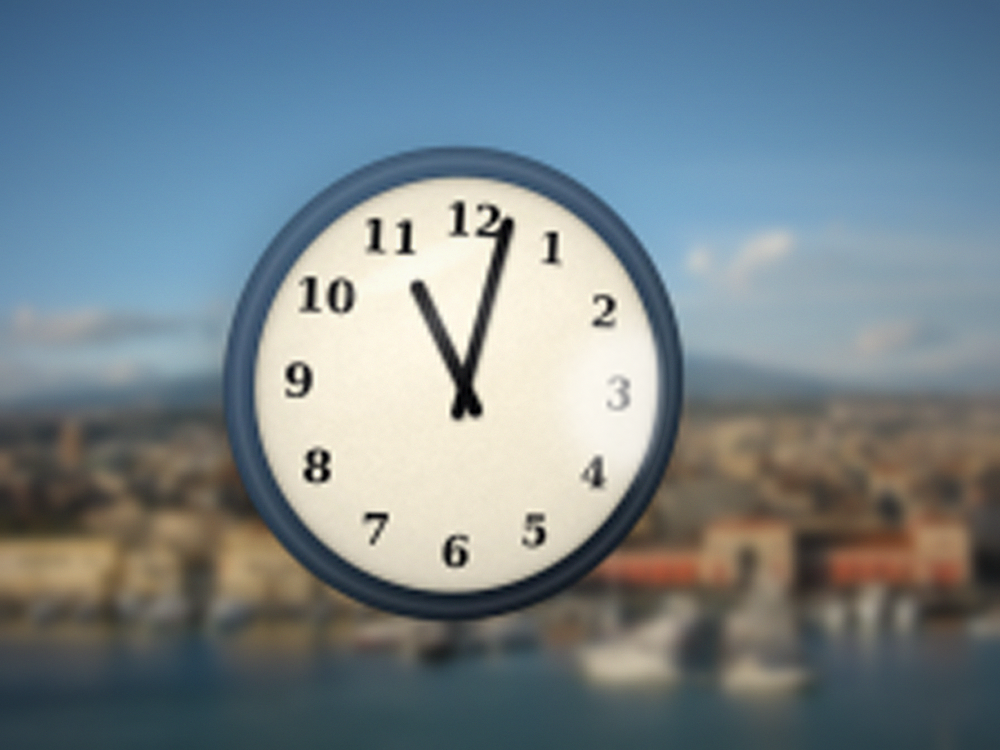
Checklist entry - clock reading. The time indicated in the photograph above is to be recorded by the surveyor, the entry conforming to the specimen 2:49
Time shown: 11:02
